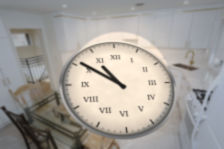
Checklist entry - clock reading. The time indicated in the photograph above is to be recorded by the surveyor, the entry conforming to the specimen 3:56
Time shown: 10:51
